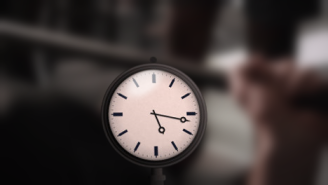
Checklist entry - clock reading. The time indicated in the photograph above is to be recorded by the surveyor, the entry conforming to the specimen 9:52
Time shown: 5:17
